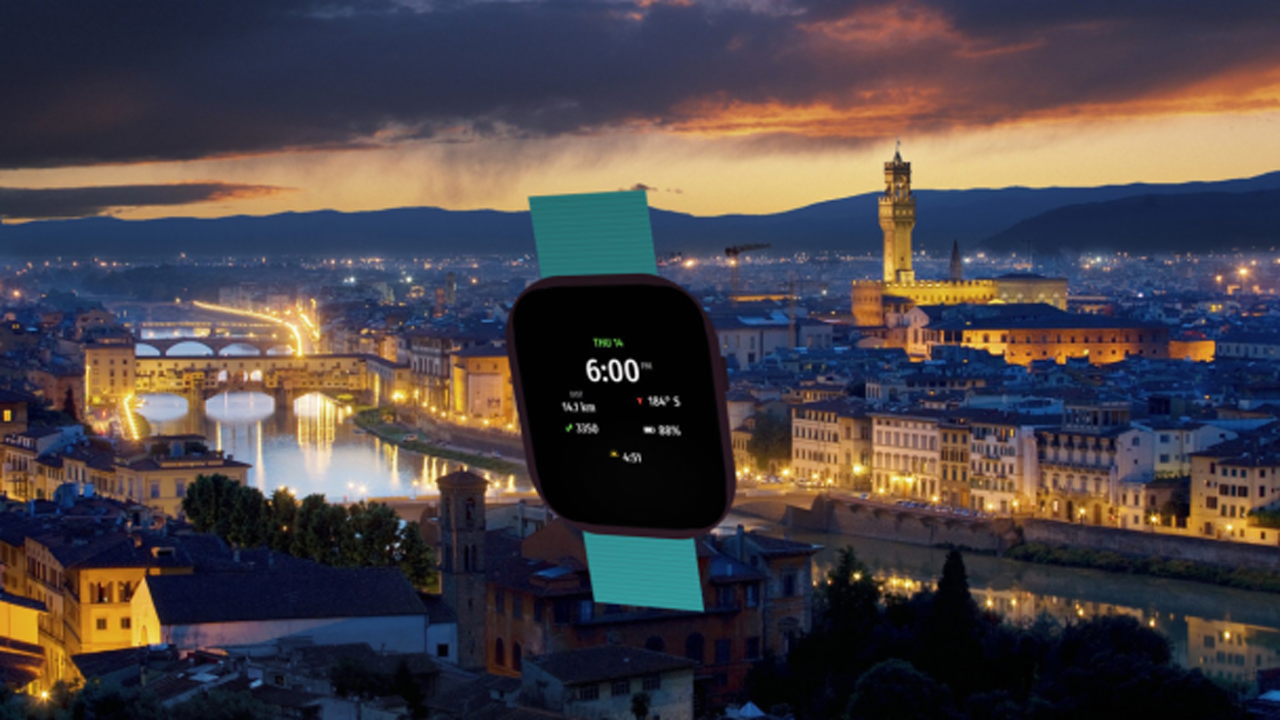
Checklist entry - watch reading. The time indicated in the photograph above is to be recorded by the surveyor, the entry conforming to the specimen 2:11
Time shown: 6:00
